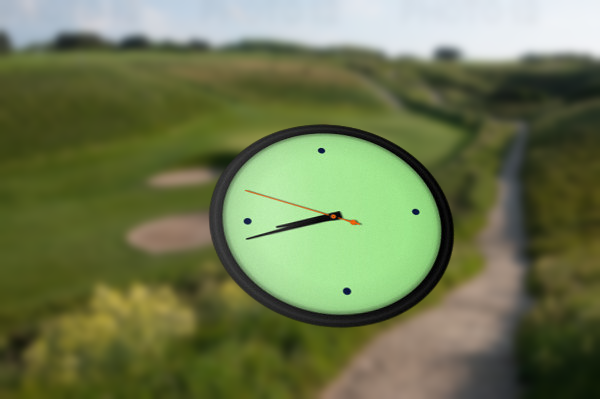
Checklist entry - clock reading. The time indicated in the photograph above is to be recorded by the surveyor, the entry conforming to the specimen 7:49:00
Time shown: 8:42:49
